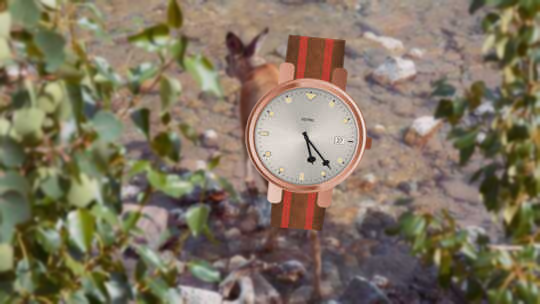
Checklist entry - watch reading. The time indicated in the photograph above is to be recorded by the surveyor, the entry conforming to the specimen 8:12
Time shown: 5:23
